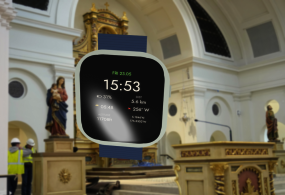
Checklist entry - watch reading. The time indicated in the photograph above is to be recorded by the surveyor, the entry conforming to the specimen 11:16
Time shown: 15:53
